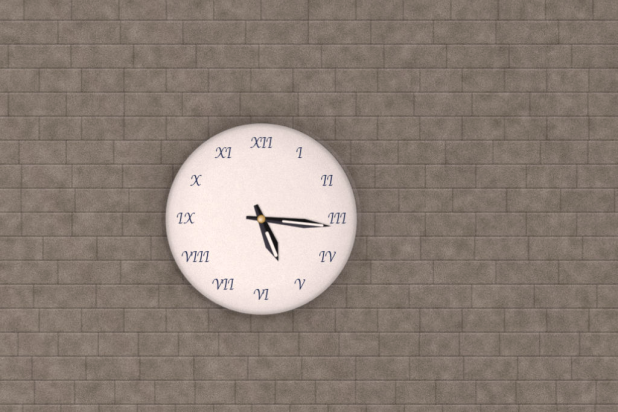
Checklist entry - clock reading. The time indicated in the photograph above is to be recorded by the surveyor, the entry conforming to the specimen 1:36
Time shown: 5:16
